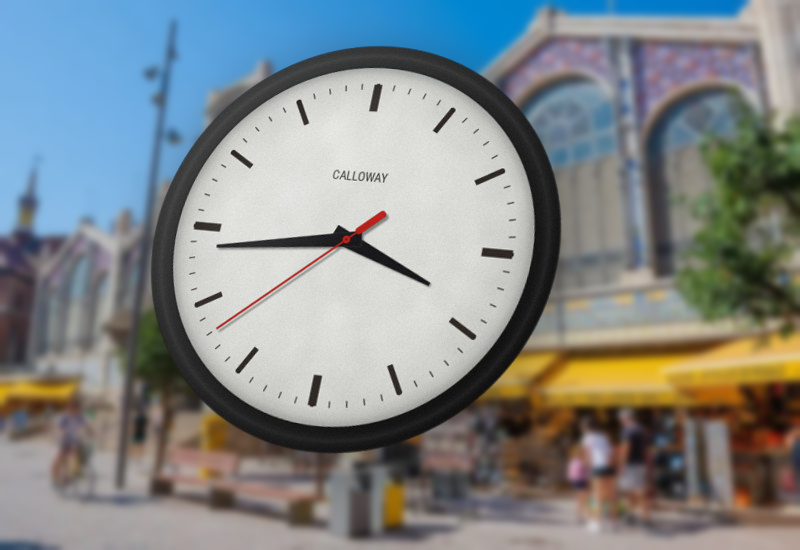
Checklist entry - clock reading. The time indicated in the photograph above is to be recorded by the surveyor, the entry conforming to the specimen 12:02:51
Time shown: 3:43:38
